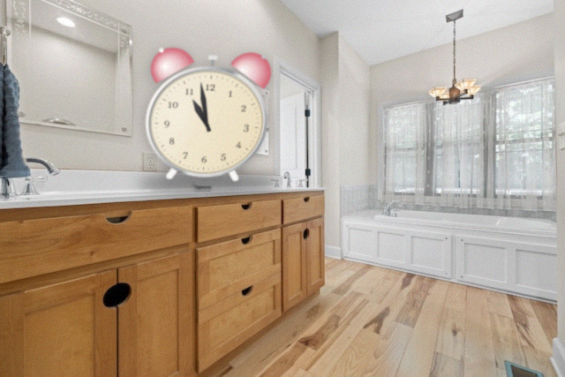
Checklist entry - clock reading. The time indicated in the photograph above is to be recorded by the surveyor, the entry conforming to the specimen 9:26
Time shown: 10:58
